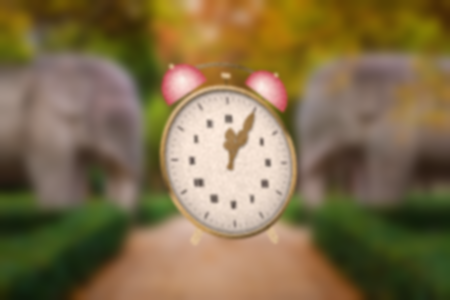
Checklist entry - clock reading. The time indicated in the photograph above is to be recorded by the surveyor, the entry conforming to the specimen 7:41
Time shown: 12:05
